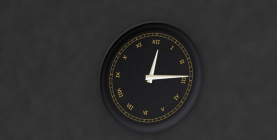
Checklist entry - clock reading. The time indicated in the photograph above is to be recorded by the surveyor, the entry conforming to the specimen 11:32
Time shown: 12:14
